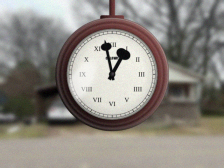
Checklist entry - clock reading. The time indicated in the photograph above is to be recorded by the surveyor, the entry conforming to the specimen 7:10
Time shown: 12:58
